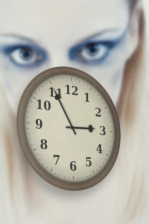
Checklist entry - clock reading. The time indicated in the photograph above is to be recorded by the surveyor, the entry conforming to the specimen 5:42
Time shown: 2:55
